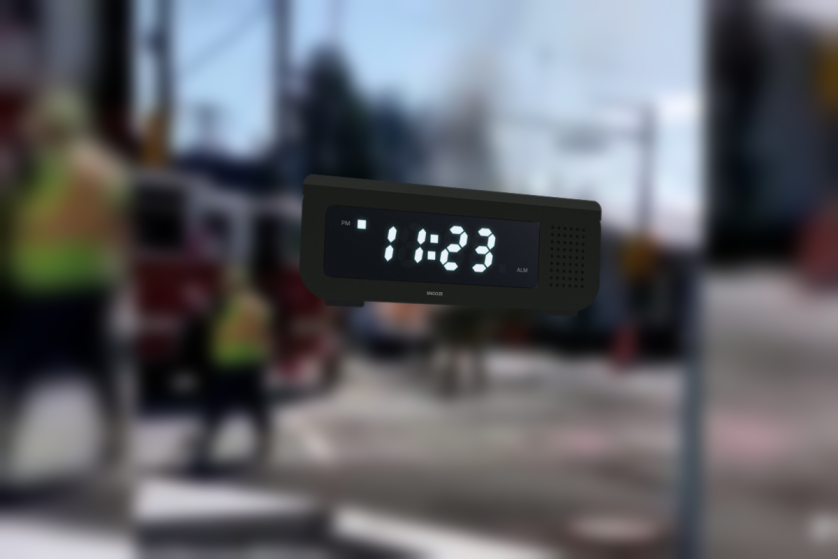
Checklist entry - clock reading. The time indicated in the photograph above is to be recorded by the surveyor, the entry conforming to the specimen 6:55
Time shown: 11:23
